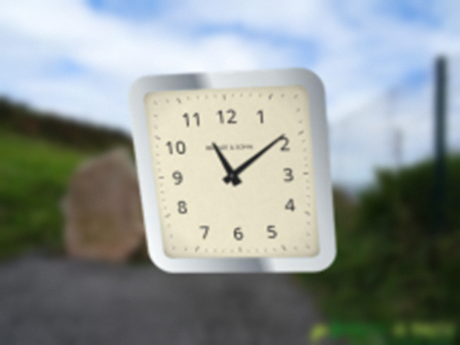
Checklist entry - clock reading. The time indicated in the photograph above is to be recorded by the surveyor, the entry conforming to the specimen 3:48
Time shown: 11:09
